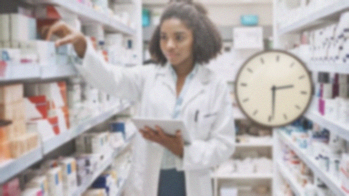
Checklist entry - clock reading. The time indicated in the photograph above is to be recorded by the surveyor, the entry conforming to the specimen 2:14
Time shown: 2:29
